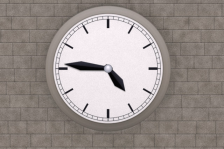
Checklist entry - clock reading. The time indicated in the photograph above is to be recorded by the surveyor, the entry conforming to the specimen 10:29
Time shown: 4:46
